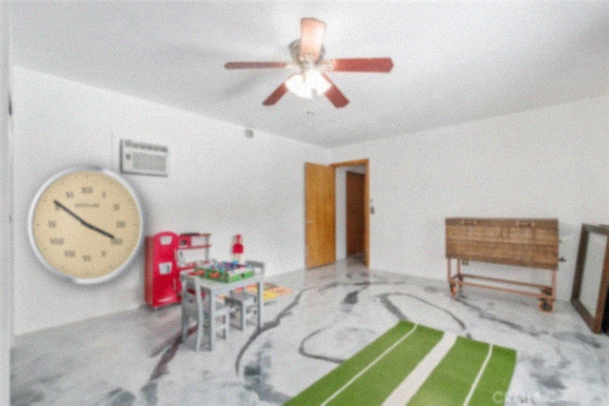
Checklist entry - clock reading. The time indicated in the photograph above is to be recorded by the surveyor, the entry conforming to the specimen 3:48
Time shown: 3:51
